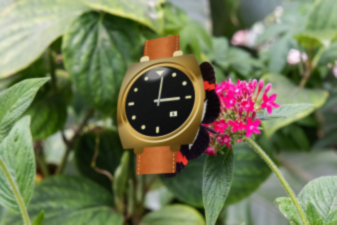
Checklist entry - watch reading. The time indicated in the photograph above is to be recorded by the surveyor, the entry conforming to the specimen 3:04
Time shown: 3:01
